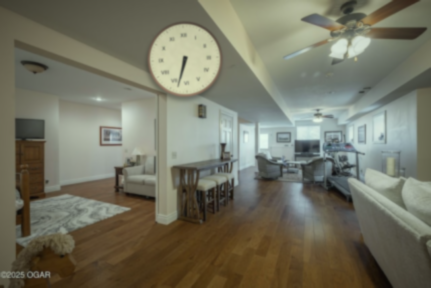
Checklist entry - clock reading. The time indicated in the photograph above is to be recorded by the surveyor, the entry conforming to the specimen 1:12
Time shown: 6:33
